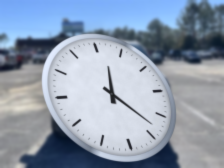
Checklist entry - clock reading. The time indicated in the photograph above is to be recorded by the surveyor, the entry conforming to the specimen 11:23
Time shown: 12:23
